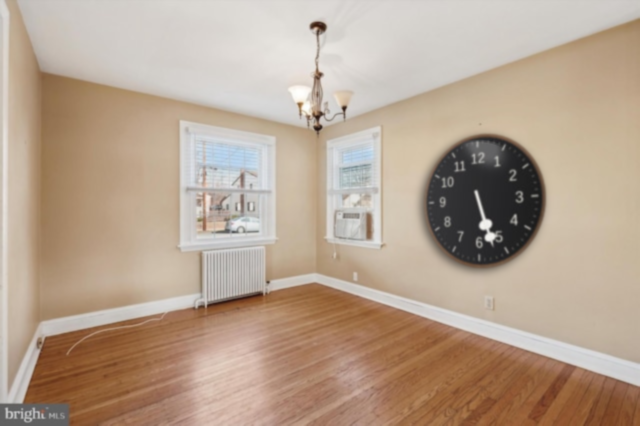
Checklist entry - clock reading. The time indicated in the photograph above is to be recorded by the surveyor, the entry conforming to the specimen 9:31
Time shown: 5:27
